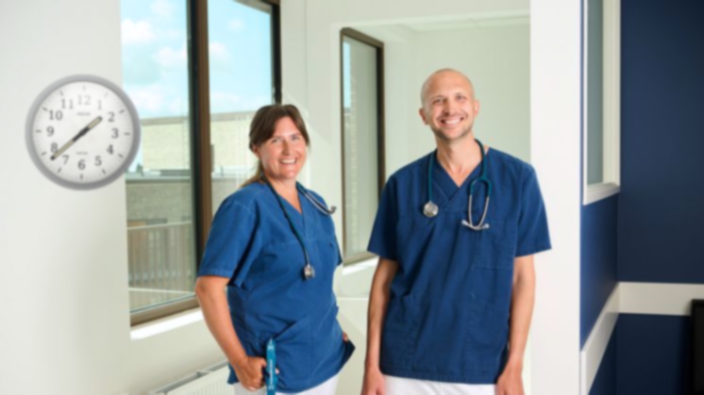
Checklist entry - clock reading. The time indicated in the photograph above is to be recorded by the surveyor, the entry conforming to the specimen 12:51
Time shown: 1:38
